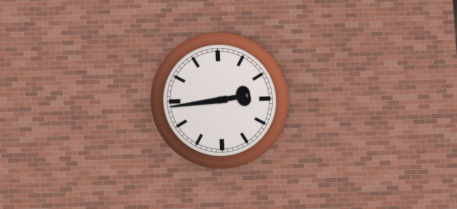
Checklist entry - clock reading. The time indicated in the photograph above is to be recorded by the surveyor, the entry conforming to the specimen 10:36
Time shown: 2:44
